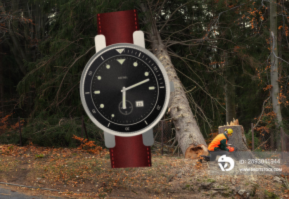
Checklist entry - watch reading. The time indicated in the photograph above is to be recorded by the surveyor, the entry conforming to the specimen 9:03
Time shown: 6:12
